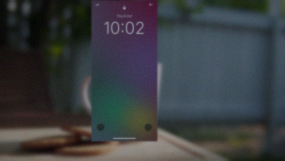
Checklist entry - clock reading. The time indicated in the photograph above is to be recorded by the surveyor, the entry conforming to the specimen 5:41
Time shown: 10:02
